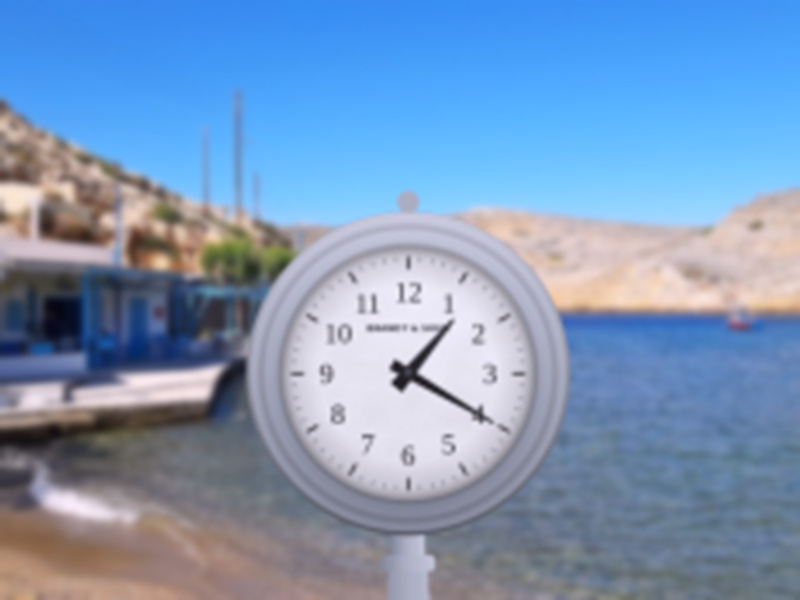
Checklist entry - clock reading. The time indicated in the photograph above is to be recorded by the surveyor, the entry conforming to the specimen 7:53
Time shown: 1:20
